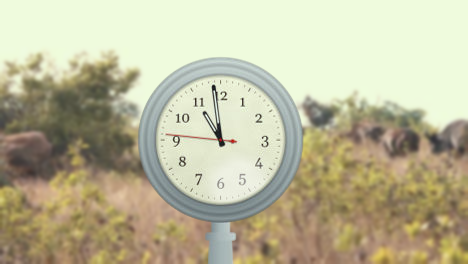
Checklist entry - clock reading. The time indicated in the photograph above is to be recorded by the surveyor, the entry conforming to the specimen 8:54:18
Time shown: 10:58:46
